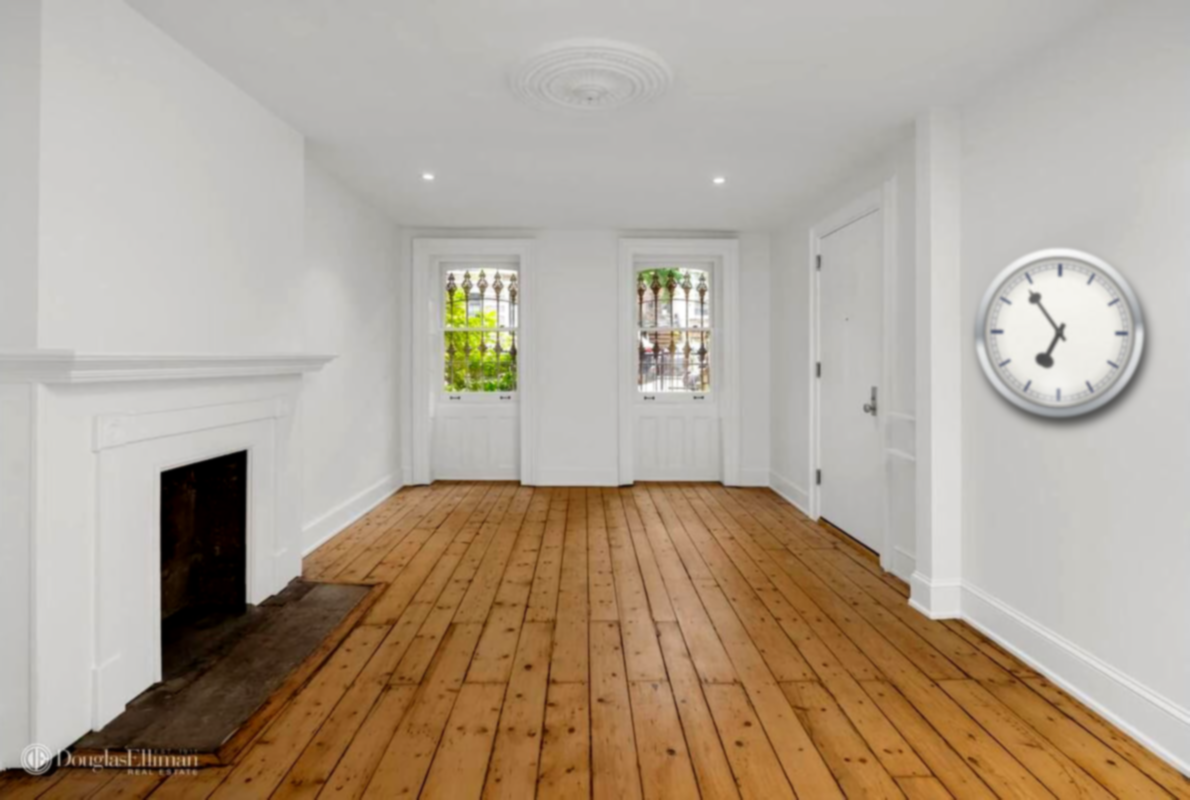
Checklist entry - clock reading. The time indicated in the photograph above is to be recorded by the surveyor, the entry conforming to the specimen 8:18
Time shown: 6:54
